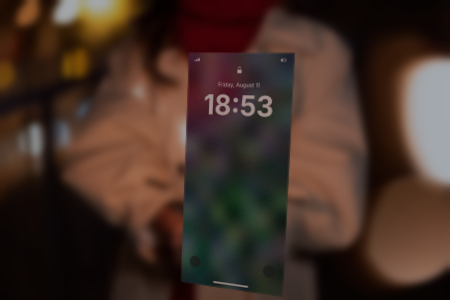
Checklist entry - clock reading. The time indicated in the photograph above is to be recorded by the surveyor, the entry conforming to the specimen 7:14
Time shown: 18:53
